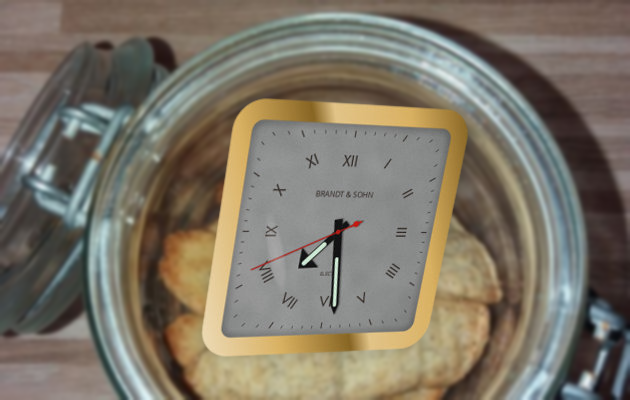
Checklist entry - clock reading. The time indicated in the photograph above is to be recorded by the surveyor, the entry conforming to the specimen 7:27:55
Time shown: 7:28:41
